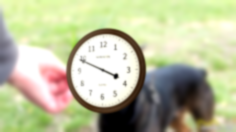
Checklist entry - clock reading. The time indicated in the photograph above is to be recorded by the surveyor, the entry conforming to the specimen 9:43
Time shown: 3:49
